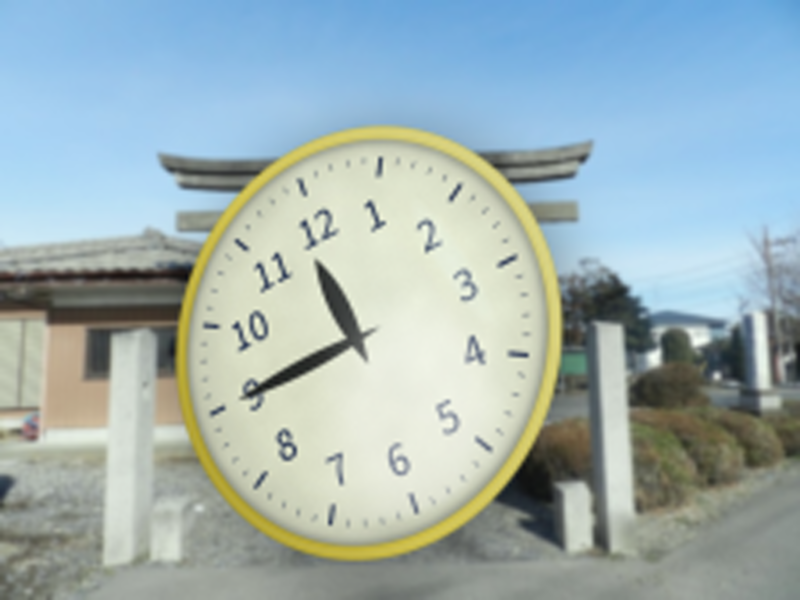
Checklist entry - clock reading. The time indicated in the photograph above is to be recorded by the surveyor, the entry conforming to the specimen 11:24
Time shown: 11:45
